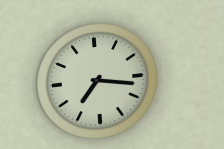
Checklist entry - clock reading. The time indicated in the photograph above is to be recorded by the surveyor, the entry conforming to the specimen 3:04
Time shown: 7:17
